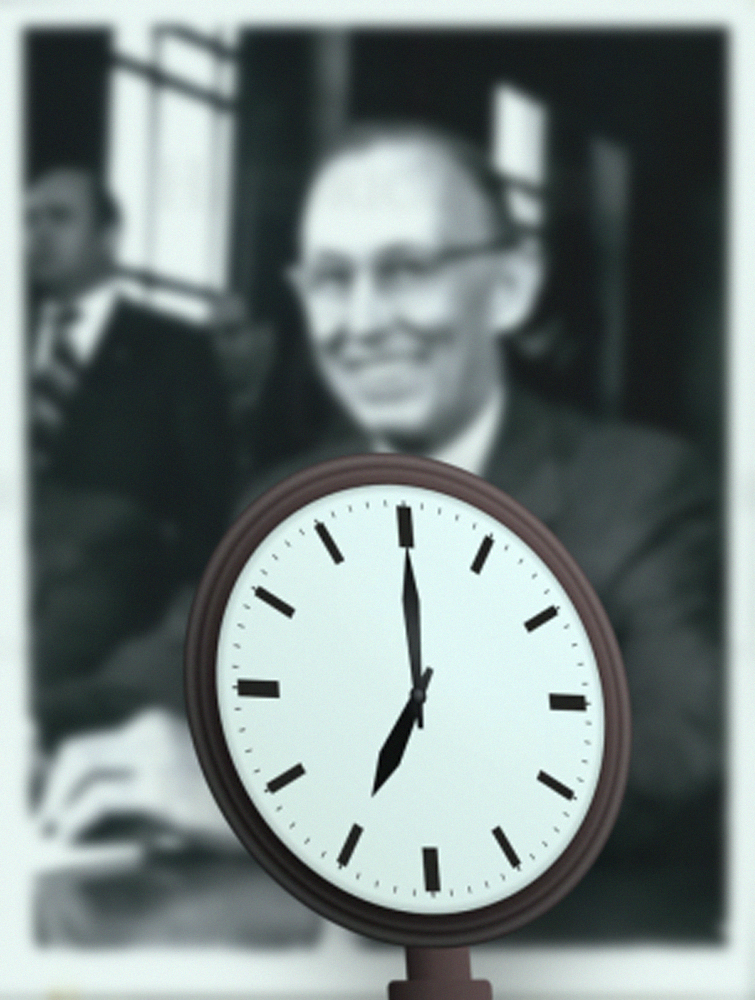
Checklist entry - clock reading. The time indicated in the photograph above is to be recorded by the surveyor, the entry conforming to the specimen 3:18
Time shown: 7:00
